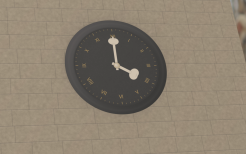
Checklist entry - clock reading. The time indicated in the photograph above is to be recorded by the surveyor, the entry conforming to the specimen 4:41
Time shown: 4:00
